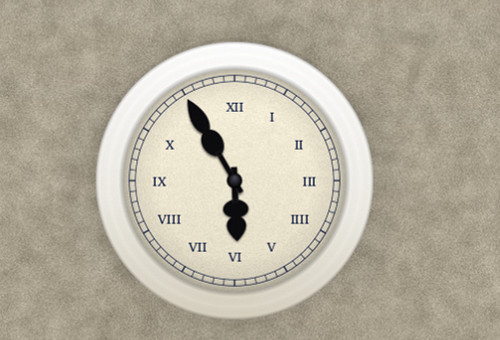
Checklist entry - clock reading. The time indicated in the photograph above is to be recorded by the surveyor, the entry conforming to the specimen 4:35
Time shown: 5:55
